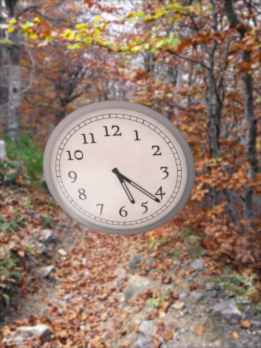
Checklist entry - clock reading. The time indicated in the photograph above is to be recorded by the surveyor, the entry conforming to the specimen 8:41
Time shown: 5:22
